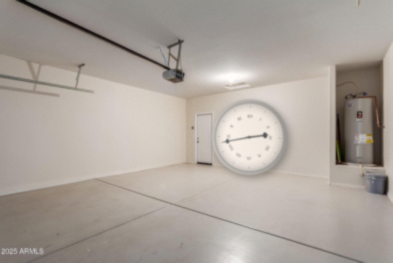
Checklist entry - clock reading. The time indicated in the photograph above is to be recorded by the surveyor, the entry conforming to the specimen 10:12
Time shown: 2:43
